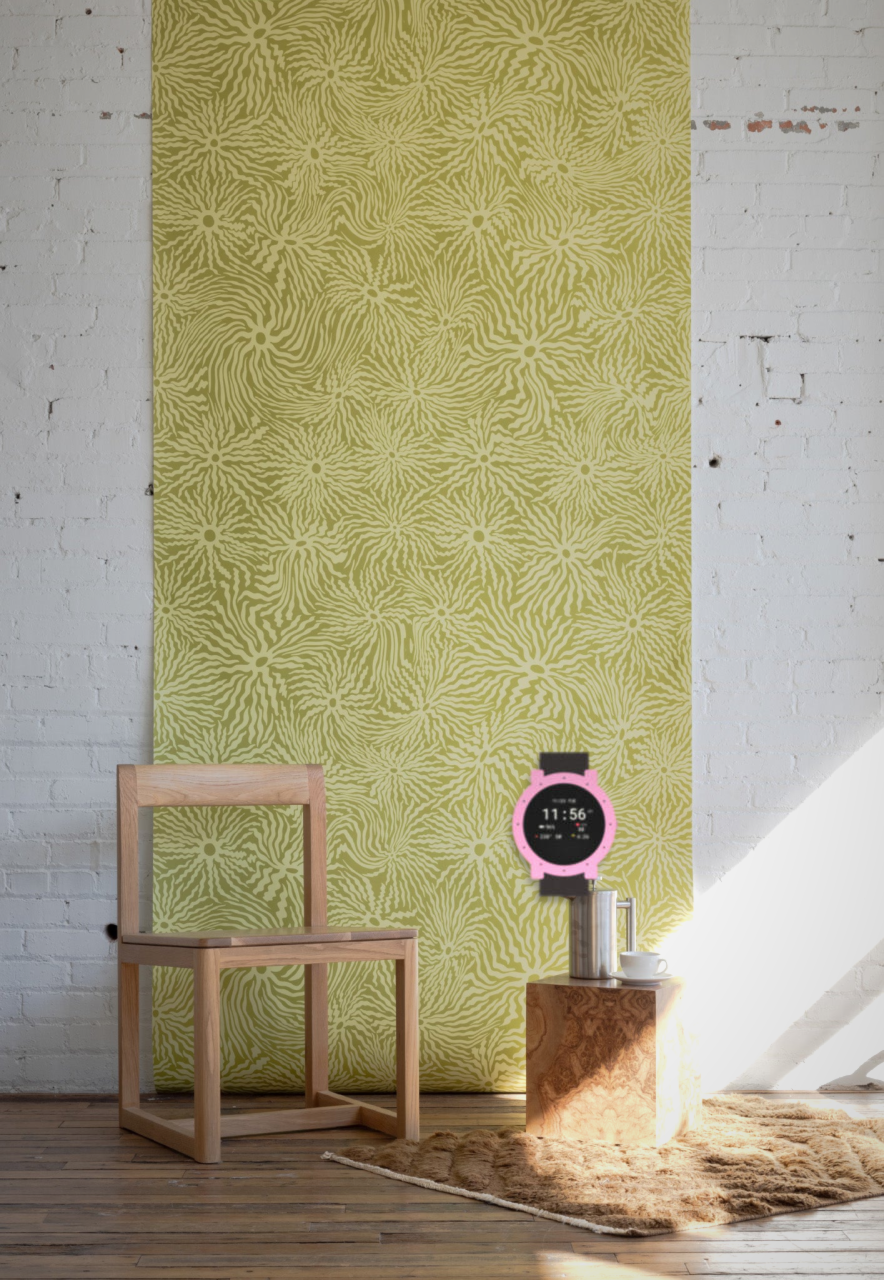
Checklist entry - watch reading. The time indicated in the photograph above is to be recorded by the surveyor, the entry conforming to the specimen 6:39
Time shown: 11:56
